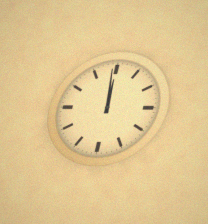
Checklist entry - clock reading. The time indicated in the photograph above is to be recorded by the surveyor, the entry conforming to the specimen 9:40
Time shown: 11:59
